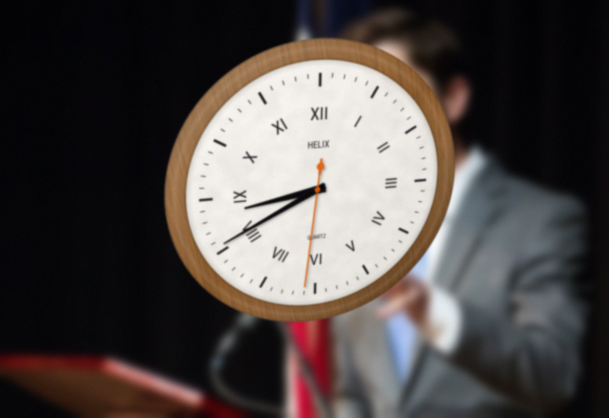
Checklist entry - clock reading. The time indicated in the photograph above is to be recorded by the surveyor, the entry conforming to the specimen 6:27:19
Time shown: 8:40:31
